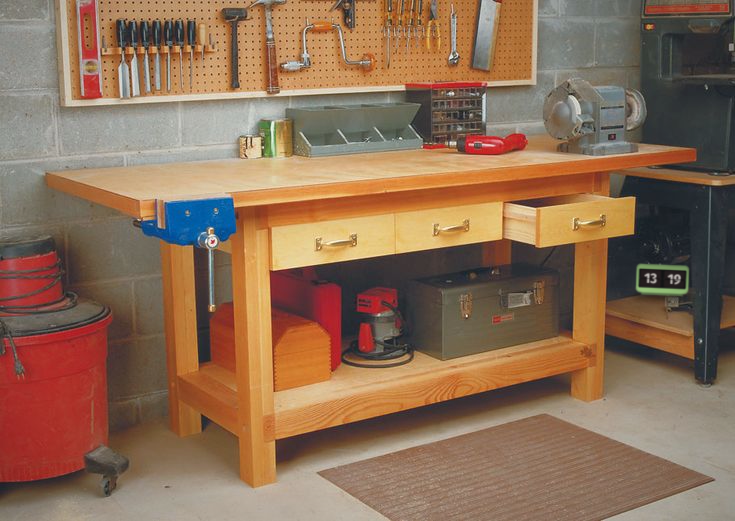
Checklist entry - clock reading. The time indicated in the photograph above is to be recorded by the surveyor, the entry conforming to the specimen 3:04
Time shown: 13:19
